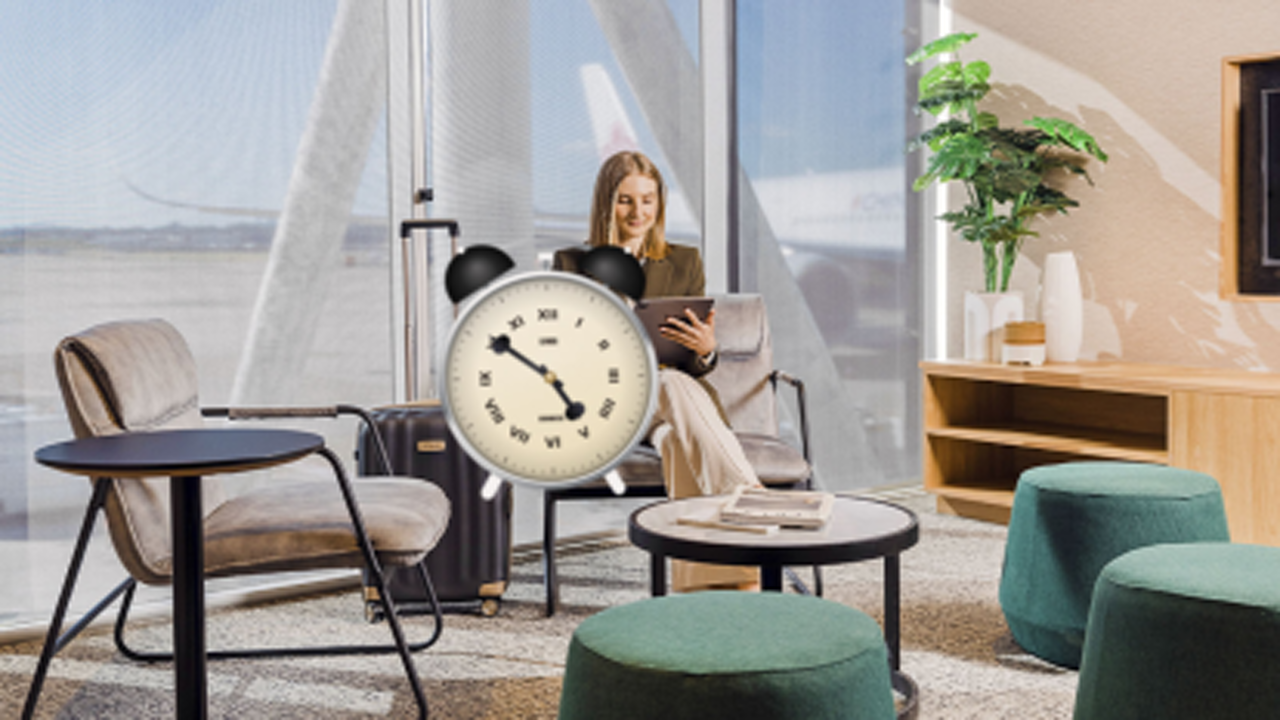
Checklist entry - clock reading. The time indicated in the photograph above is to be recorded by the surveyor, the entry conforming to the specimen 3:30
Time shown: 4:51
